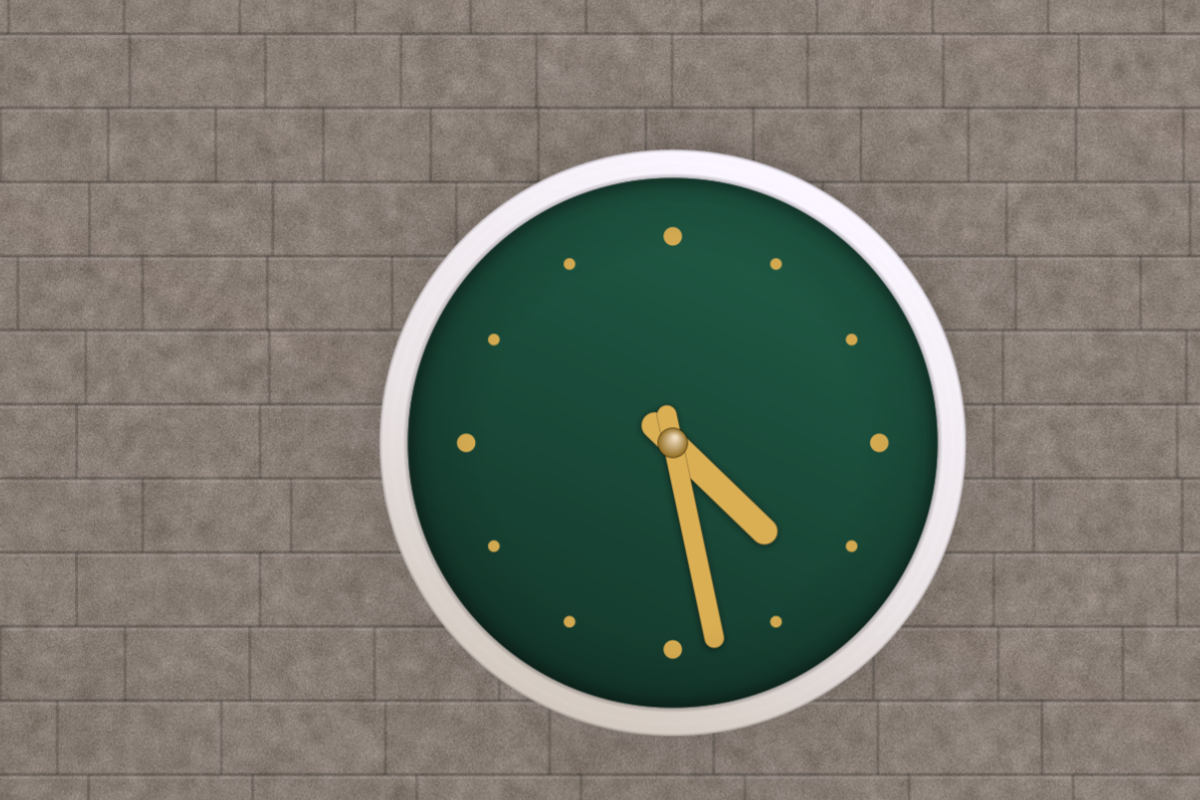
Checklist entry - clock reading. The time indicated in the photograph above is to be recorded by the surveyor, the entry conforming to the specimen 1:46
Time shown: 4:28
